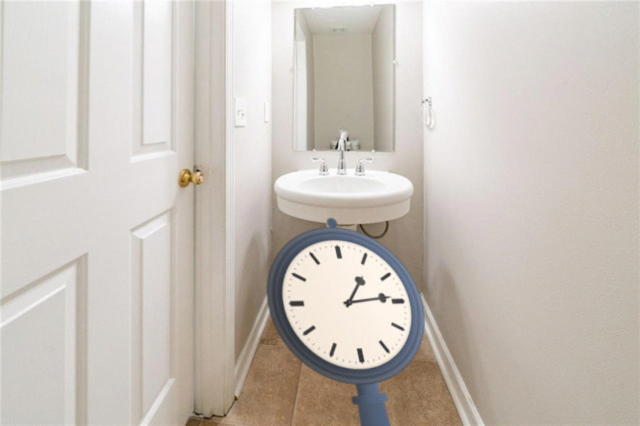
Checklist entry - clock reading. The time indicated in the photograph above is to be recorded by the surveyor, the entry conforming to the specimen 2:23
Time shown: 1:14
